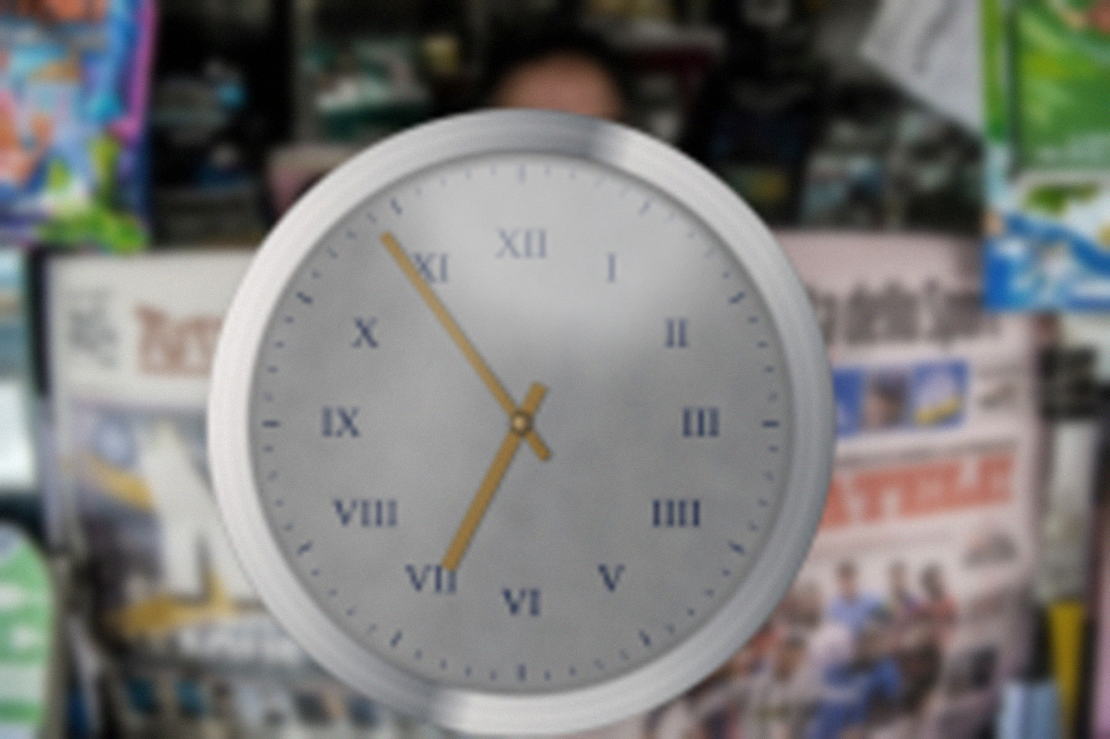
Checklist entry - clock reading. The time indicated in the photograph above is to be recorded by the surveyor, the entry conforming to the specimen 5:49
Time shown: 6:54
